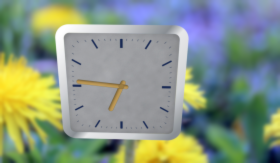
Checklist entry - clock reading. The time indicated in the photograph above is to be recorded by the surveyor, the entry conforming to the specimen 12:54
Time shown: 6:46
